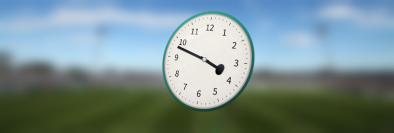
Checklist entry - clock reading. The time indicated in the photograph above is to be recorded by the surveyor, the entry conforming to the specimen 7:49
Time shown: 3:48
